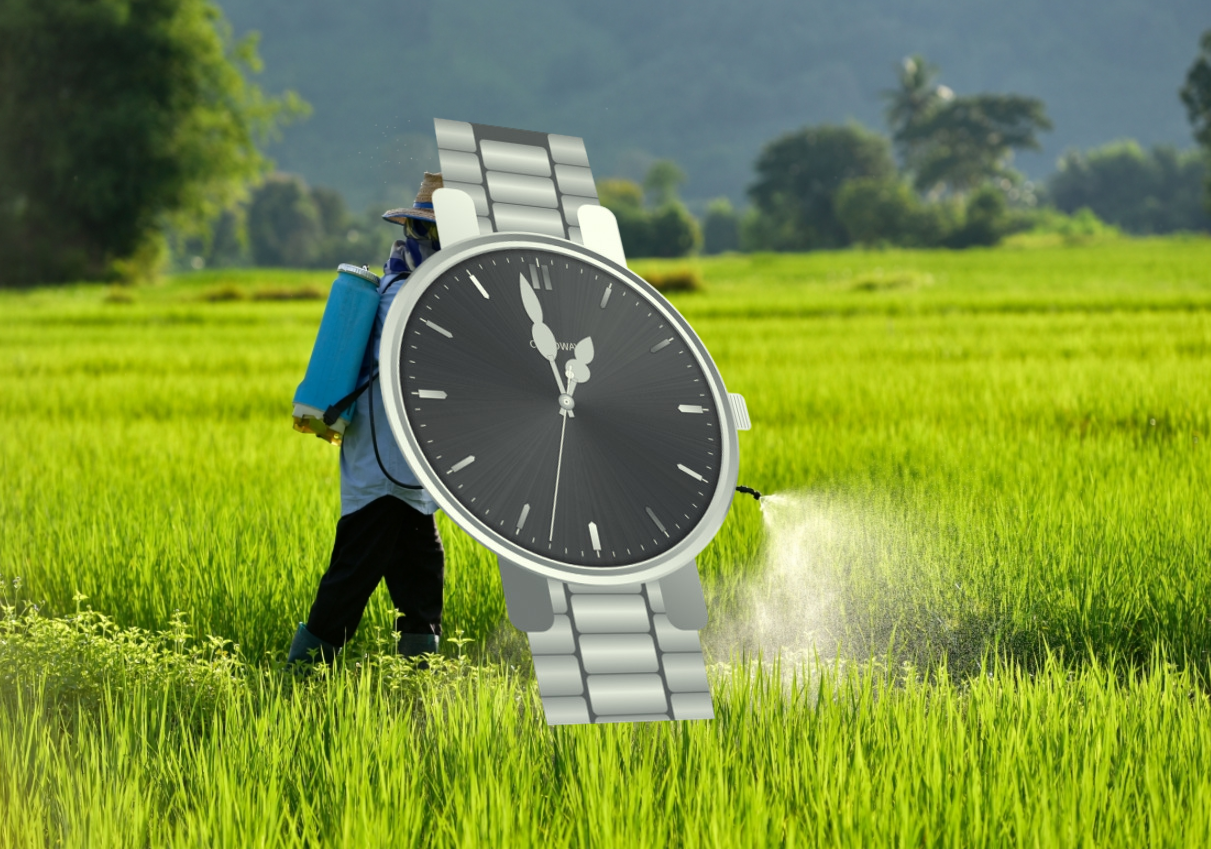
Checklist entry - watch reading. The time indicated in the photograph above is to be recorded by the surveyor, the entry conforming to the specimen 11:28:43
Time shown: 12:58:33
